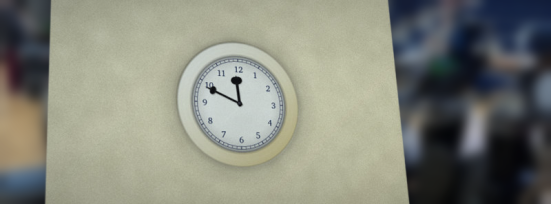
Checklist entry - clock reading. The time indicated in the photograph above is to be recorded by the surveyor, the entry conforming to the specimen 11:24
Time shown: 11:49
